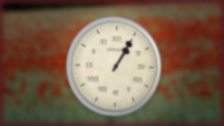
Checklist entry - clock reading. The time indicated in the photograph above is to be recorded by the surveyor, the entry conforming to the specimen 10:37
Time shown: 1:05
